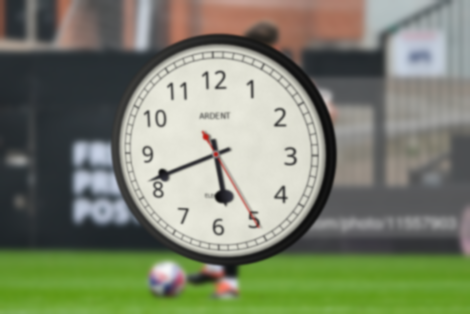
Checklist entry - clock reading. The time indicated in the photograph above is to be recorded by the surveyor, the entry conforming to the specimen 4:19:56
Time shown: 5:41:25
